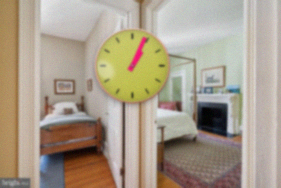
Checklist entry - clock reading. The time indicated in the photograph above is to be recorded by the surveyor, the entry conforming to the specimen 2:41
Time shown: 1:04
